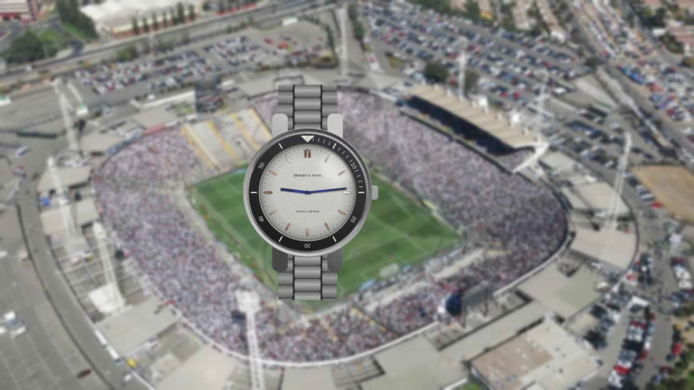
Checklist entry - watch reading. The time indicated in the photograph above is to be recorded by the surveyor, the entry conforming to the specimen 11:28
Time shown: 9:14
